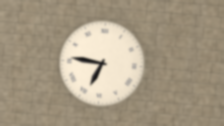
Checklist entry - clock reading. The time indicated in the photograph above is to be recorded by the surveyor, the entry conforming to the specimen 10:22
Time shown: 6:46
